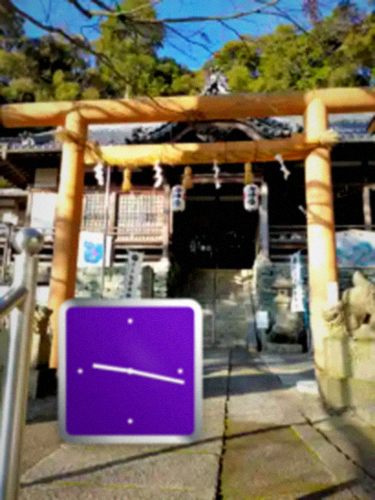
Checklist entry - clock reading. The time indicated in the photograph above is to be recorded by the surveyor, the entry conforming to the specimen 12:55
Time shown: 9:17
